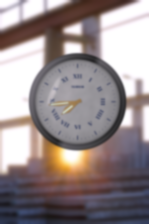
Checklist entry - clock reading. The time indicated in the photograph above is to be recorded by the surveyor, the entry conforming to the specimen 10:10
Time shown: 7:44
